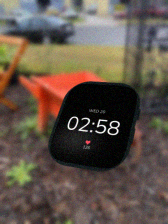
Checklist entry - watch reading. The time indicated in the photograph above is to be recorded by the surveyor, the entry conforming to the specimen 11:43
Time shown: 2:58
